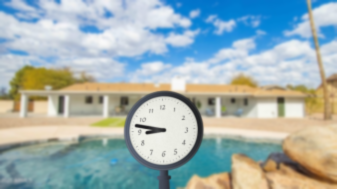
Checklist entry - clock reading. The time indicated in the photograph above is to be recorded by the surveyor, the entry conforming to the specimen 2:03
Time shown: 8:47
